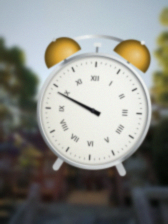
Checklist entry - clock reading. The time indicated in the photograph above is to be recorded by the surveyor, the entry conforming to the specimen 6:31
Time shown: 9:49
